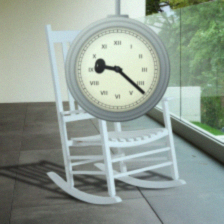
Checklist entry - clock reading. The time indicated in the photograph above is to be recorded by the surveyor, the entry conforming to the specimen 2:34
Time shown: 9:22
